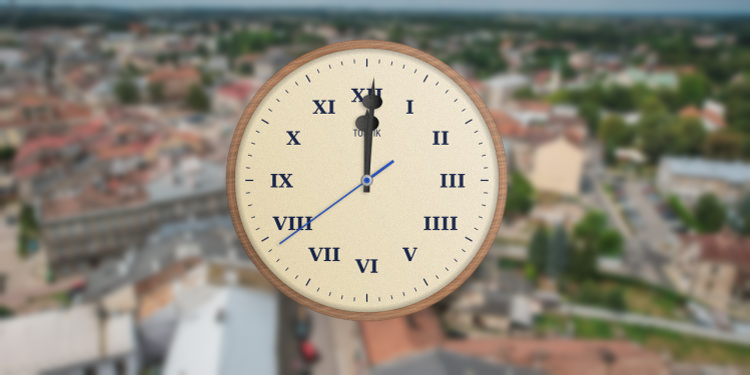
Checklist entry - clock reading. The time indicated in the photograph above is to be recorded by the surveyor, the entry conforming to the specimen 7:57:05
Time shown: 12:00:39
